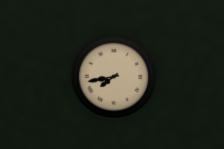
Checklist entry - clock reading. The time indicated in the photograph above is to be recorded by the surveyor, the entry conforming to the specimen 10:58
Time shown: 7:43
